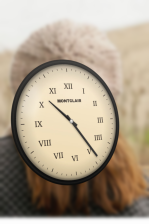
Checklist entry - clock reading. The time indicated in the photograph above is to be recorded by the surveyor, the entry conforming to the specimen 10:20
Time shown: 10:24
